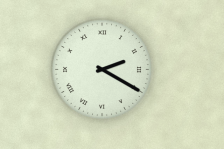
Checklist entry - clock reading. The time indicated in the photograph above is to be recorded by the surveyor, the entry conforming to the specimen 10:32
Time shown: 2:20
